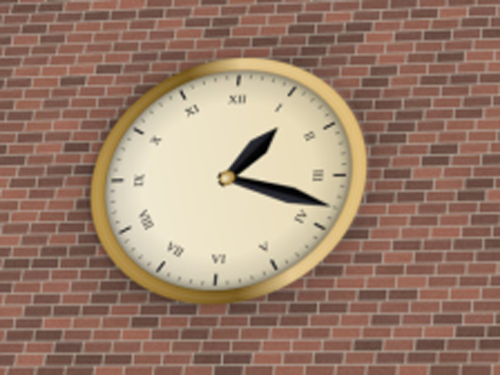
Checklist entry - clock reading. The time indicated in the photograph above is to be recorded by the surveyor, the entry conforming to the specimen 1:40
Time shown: 1:18
